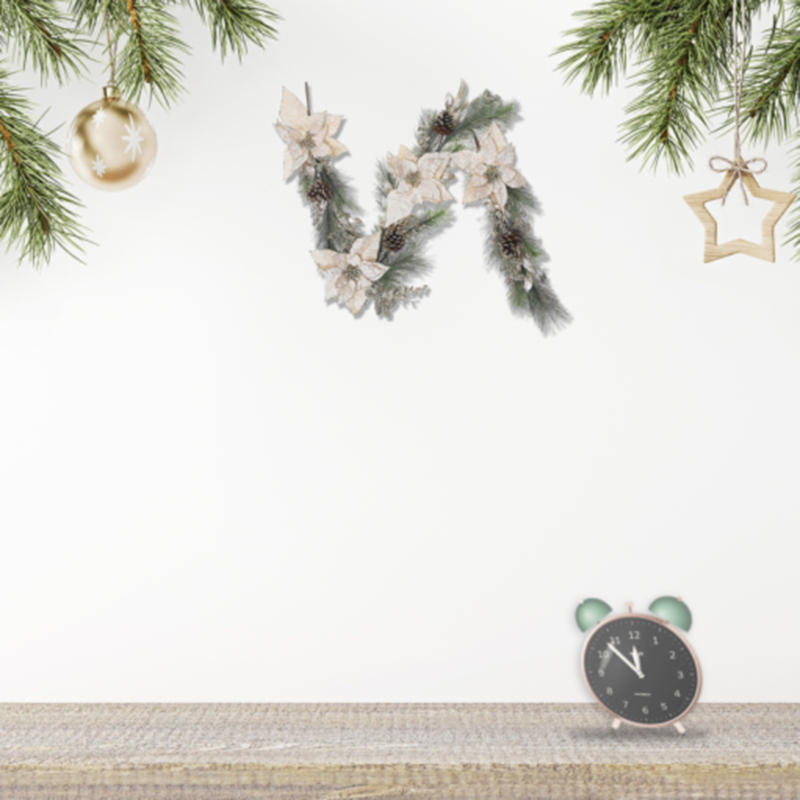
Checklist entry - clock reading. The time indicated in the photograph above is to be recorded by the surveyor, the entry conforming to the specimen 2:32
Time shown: 11:53
